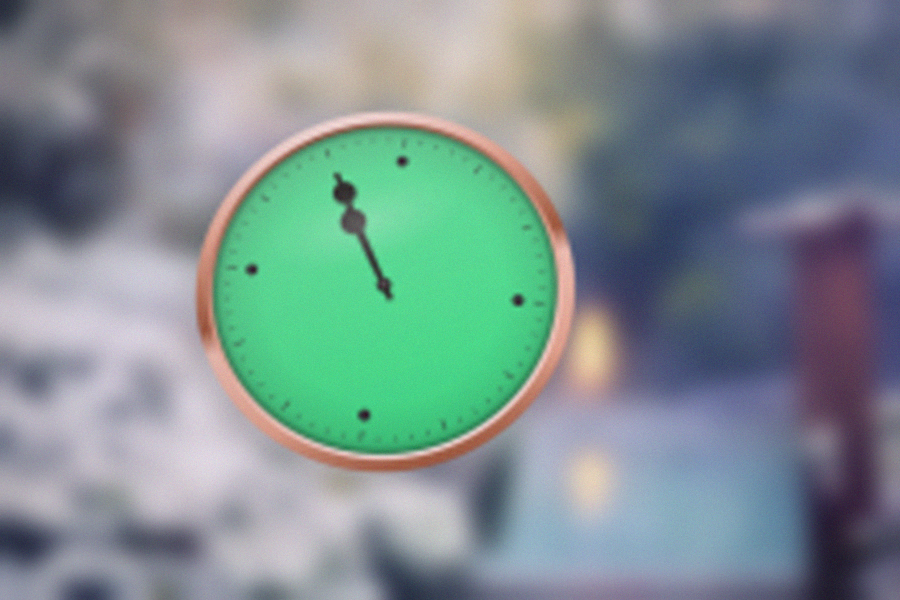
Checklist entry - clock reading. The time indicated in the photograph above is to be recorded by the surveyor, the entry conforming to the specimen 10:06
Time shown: 10:55
